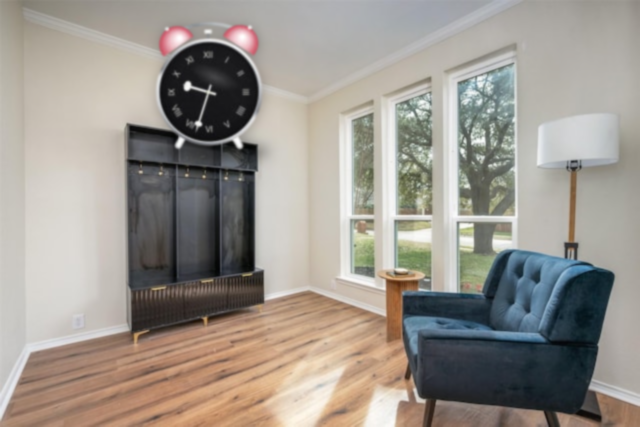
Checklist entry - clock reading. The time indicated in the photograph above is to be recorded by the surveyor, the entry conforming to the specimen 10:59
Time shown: 9:33
